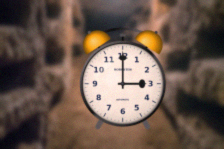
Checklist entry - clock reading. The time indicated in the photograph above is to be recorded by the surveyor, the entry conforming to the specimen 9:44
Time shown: 3:00
